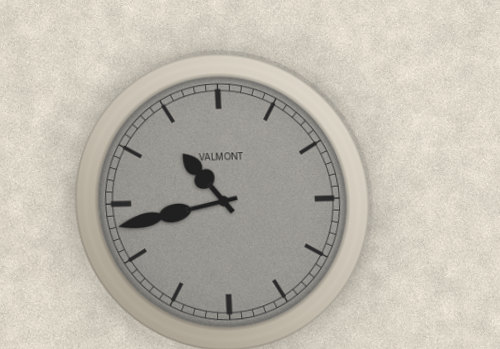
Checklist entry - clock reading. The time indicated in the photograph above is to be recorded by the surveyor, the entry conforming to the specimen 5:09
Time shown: 10:43
